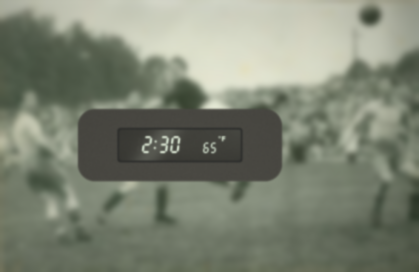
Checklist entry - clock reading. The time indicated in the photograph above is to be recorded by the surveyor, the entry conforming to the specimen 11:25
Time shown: 2:30
